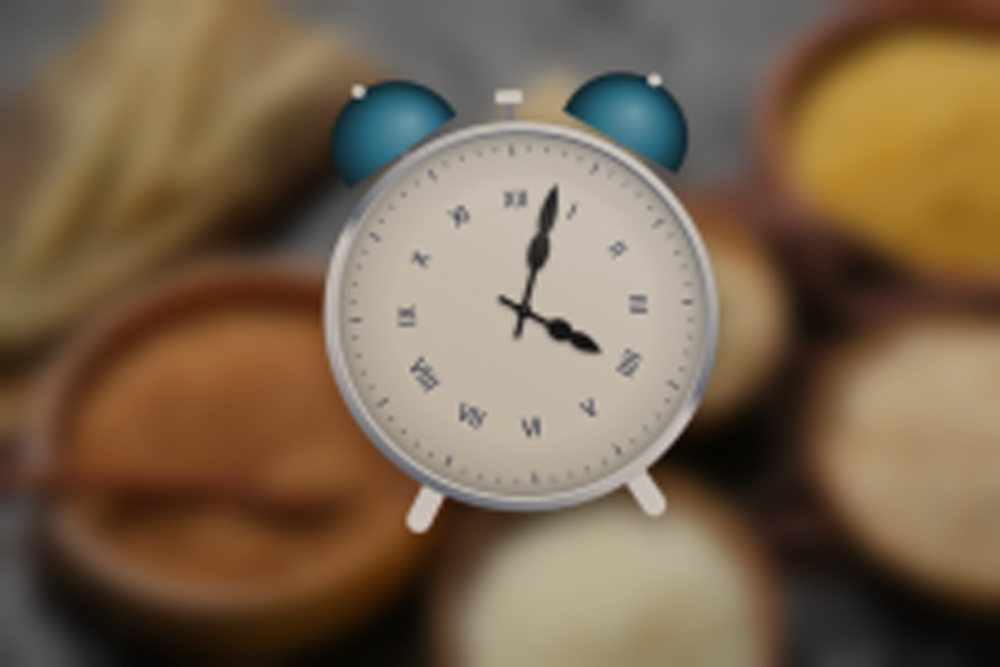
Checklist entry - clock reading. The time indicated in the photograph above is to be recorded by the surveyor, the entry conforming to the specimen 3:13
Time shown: 4:03
